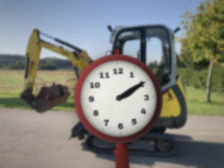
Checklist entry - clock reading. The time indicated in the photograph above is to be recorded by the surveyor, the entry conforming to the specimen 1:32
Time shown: 2:10
